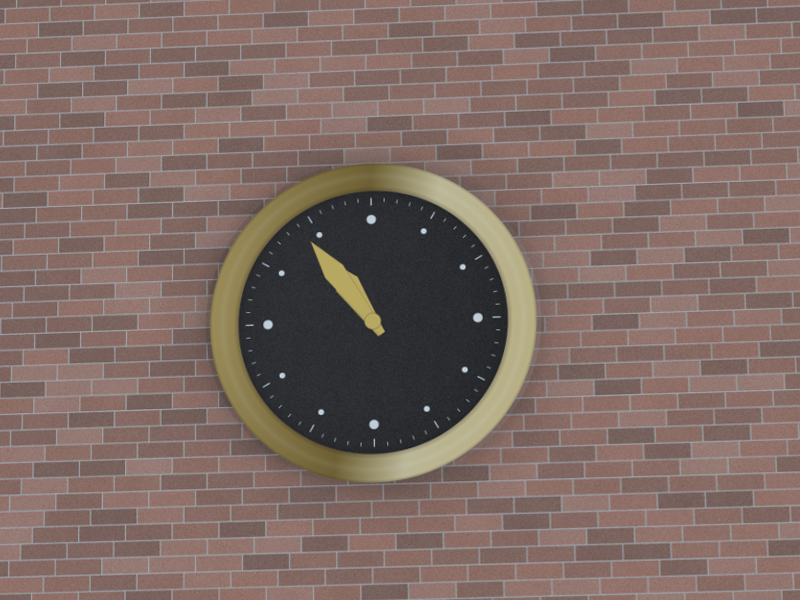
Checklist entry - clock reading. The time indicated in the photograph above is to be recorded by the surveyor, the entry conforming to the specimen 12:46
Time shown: 10:54
